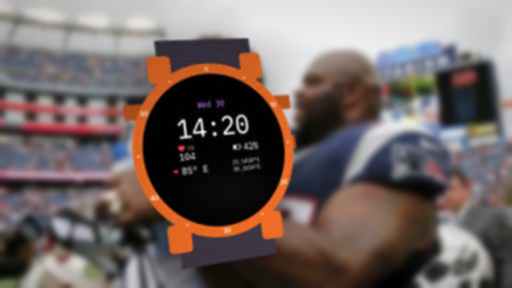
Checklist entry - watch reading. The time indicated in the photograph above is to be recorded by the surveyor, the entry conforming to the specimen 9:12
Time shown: 14:20
